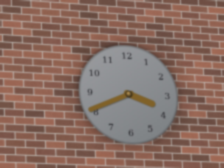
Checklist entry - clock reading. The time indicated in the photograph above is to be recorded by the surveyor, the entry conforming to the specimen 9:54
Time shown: 3:41
